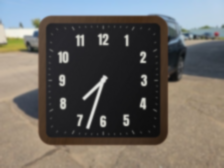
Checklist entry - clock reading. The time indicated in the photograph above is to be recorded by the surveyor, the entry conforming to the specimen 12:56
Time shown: 7:33
